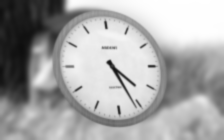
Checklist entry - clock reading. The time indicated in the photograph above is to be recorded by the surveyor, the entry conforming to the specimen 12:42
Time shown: 4:26
